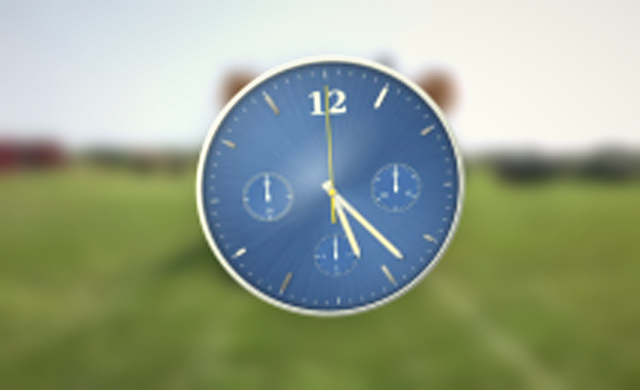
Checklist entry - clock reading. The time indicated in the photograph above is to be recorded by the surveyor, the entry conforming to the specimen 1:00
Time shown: 5:23
